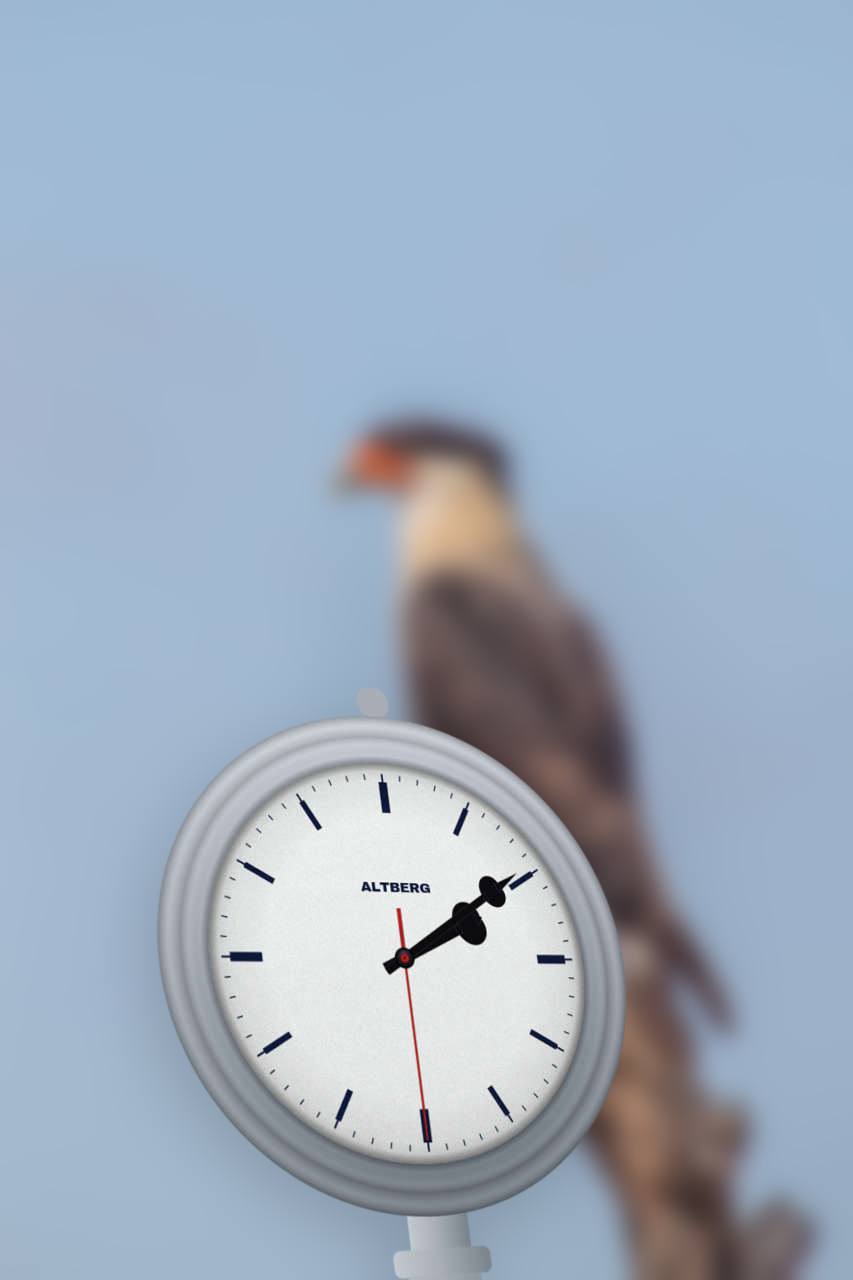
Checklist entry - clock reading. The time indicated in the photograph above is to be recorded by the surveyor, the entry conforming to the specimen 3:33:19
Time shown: 2:09:30
